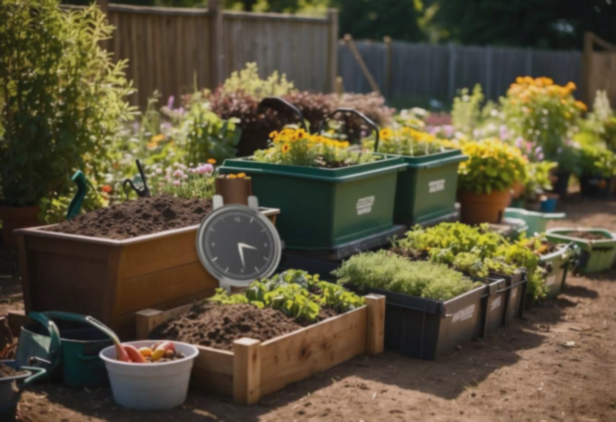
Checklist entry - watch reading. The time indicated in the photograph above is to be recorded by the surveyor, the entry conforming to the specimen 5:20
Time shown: 3:29
